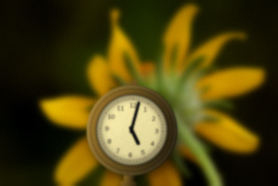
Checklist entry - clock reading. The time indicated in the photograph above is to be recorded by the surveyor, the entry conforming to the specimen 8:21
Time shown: 5:02
